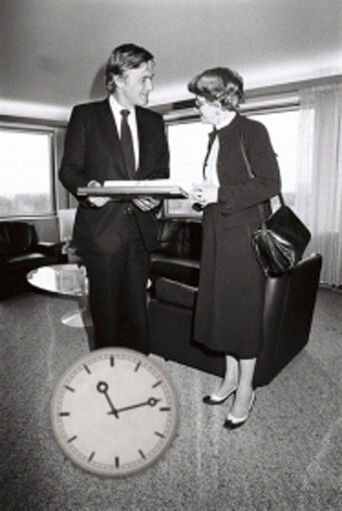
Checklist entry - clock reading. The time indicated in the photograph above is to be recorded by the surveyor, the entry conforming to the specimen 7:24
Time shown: 11:13
